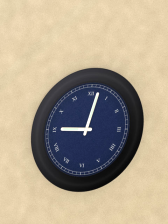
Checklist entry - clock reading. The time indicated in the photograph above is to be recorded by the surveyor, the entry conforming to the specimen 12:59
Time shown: 9:02
